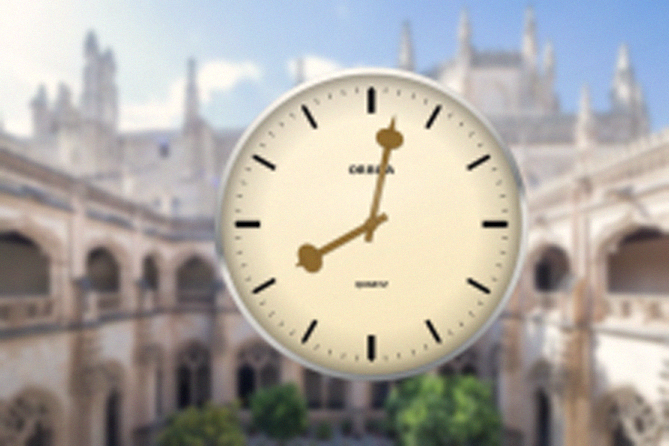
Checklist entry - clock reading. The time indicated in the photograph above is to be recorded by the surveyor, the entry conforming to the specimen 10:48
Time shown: 8:02
